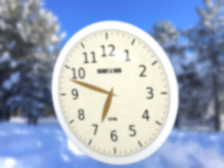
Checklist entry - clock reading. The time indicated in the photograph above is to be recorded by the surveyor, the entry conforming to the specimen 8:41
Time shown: 6:48
